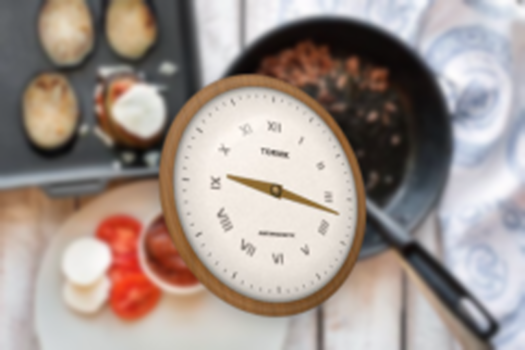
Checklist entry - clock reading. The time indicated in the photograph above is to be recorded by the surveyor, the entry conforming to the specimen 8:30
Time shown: 9:17
